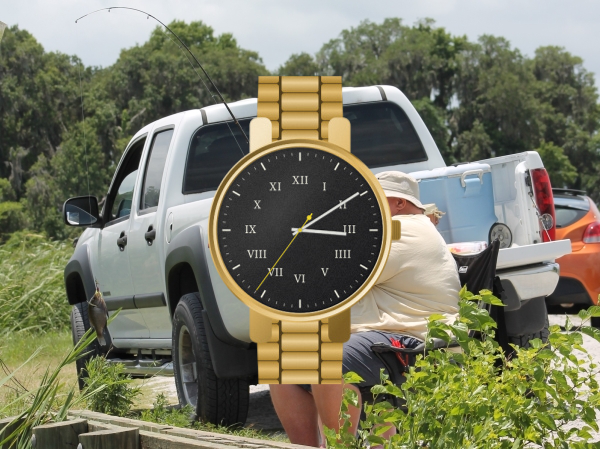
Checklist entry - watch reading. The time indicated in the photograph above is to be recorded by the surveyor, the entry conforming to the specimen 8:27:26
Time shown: 3:09:36
